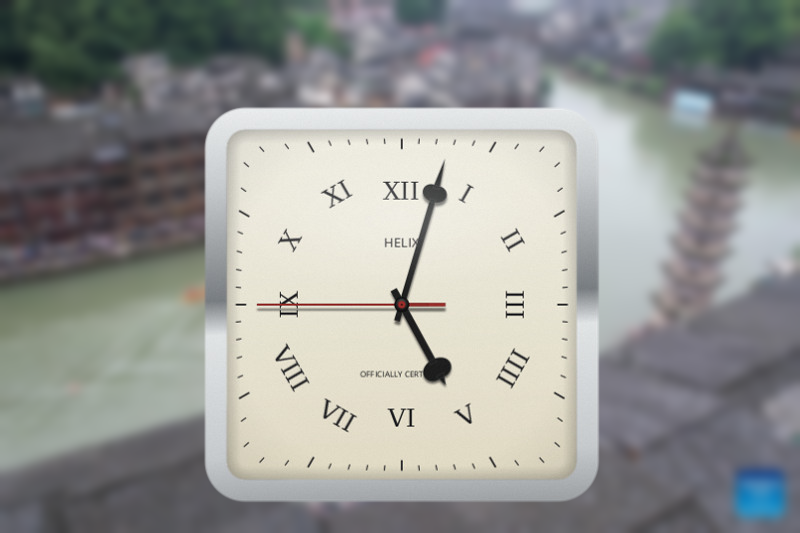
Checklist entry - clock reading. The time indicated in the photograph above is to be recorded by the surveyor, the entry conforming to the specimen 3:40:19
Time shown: 5:02:45
